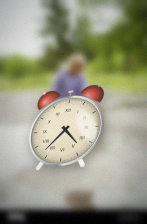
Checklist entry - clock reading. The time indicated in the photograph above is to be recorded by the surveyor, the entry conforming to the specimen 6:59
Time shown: 4:37
